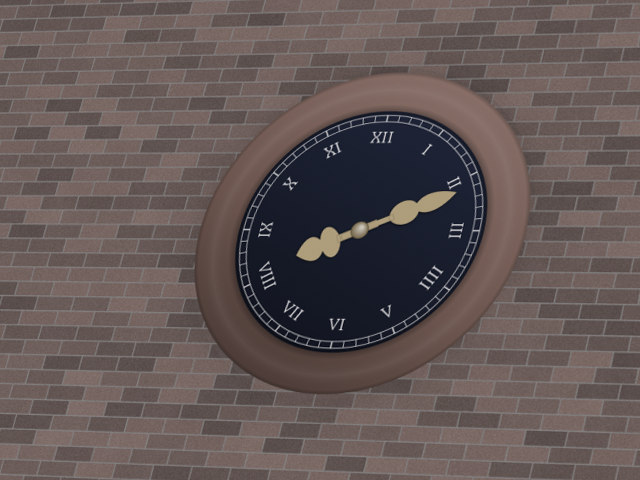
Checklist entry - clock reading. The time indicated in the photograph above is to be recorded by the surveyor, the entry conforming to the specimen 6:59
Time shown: 8:11
